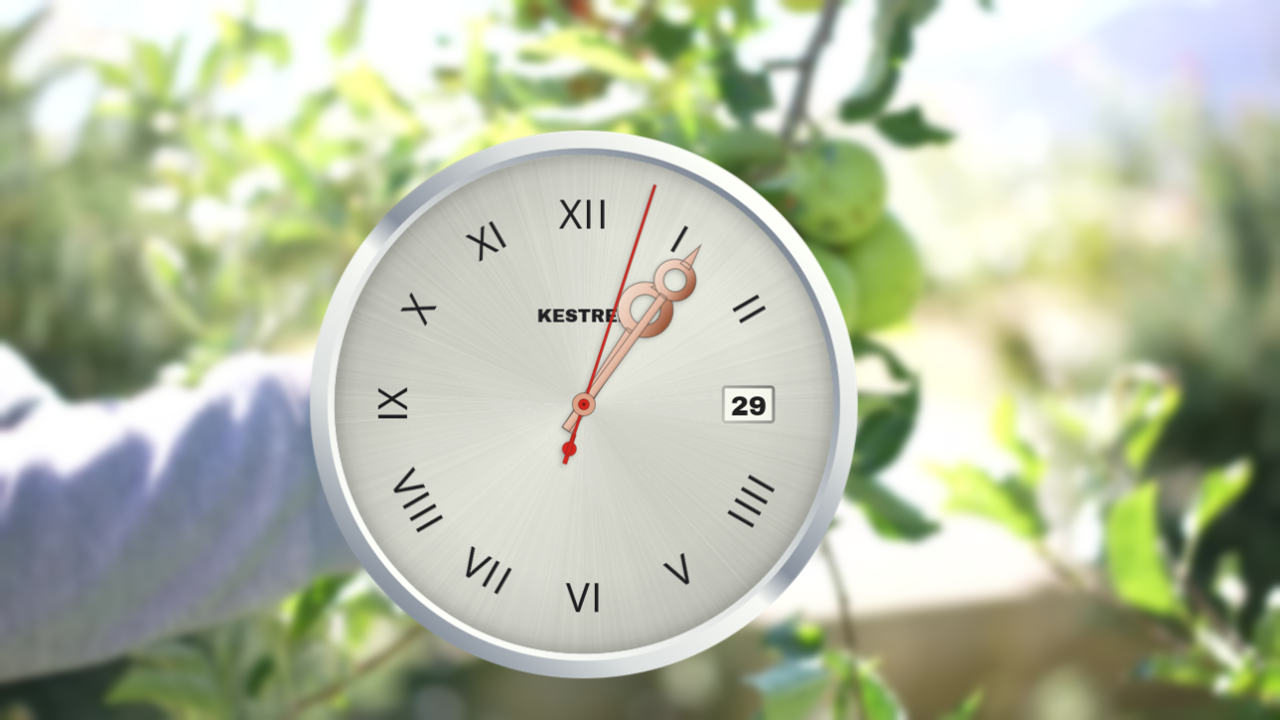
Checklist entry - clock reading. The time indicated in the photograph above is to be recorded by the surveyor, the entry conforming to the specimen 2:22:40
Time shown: 1:06:03
